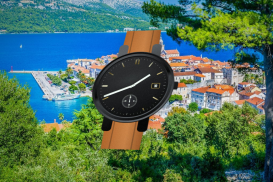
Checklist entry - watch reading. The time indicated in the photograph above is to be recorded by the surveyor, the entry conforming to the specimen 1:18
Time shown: 1:41
